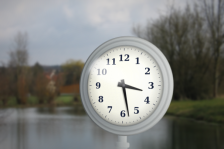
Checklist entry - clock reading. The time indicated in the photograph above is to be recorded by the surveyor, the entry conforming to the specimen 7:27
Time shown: 3:28
